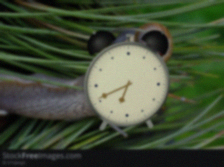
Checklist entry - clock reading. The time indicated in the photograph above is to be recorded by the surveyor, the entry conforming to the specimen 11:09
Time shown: 6:41
